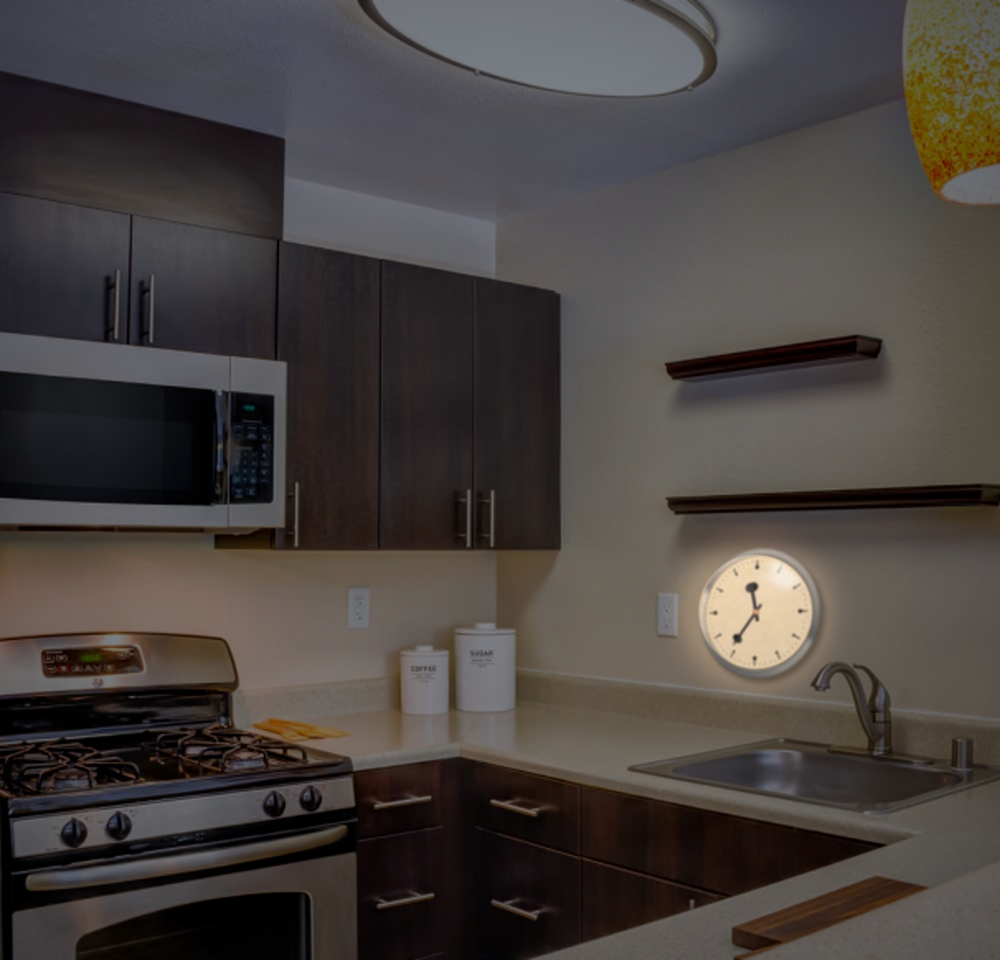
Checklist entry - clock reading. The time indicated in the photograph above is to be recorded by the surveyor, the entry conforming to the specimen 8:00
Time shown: 11:36
